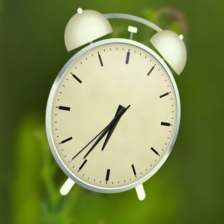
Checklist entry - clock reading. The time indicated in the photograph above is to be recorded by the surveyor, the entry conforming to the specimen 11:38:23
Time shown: 6:35:37
